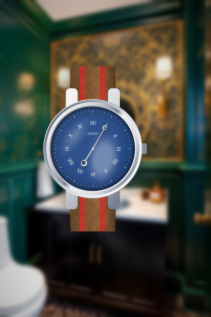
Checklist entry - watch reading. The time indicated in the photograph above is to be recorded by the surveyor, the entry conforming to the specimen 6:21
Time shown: 7:05
